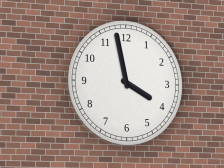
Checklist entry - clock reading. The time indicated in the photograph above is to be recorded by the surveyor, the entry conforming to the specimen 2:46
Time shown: 3:58
